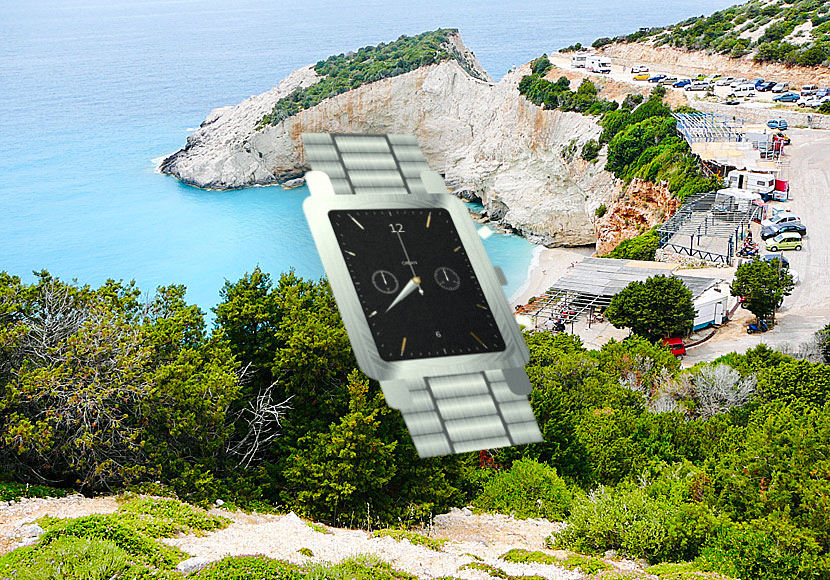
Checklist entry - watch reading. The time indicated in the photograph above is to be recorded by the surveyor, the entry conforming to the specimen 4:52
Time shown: 7:39
